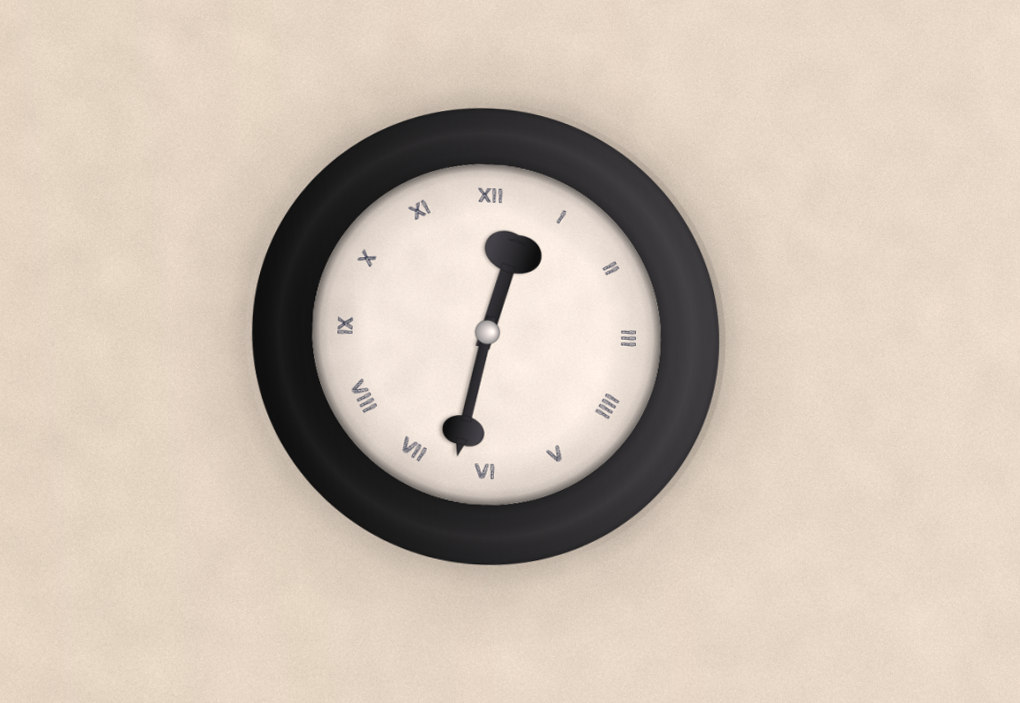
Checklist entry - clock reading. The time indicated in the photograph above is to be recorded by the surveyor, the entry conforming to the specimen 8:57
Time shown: 12:32
